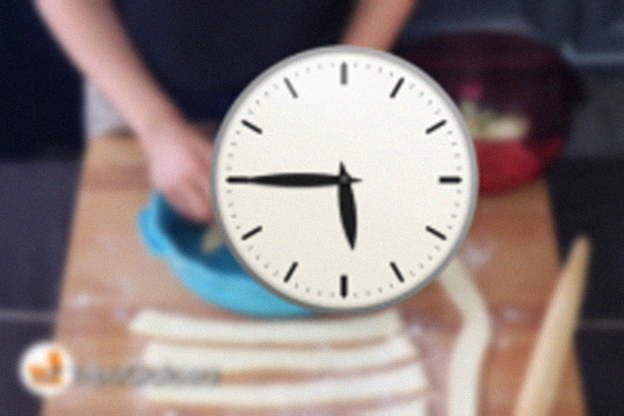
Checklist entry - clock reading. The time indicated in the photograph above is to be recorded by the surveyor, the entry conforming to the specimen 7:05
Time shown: 5:45
